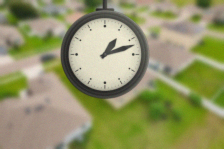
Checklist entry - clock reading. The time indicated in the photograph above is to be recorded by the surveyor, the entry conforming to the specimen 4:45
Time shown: 1:12
